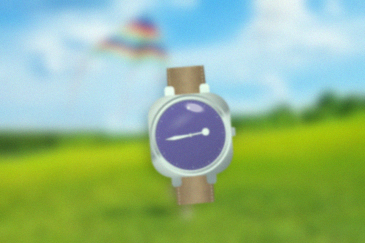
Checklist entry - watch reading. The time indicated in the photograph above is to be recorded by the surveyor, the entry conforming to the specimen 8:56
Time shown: 2:44
